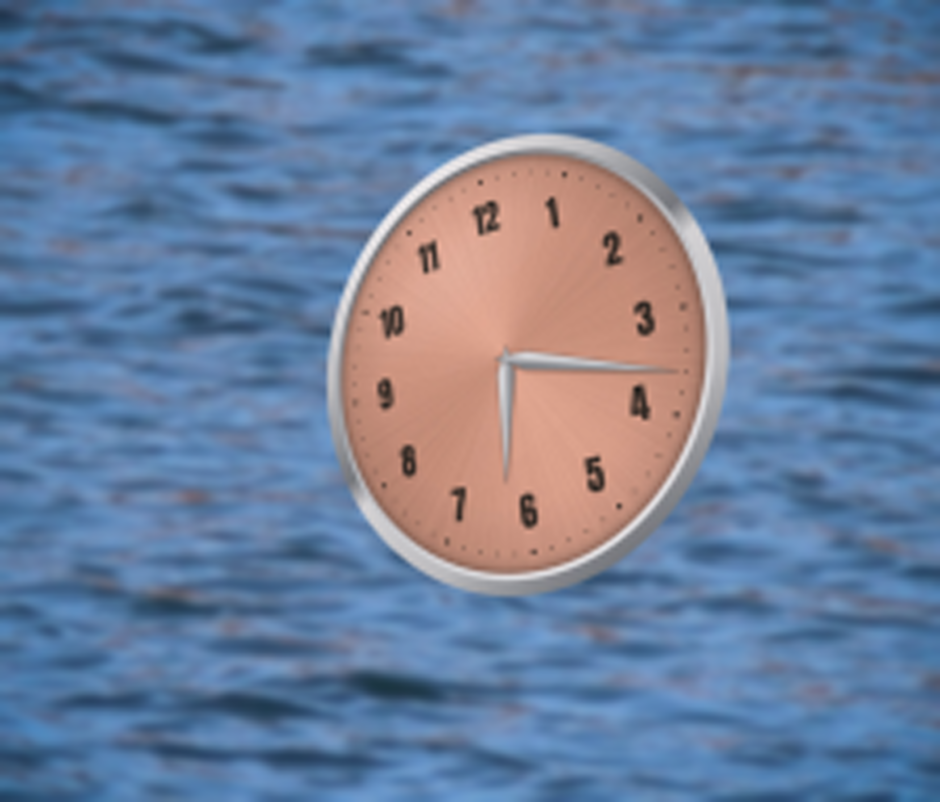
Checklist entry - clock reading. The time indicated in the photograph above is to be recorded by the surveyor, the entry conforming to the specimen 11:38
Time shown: 6:18
